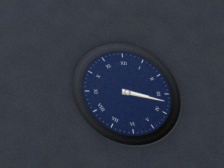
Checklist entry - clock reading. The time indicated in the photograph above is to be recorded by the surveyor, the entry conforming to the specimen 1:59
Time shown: 3:17
